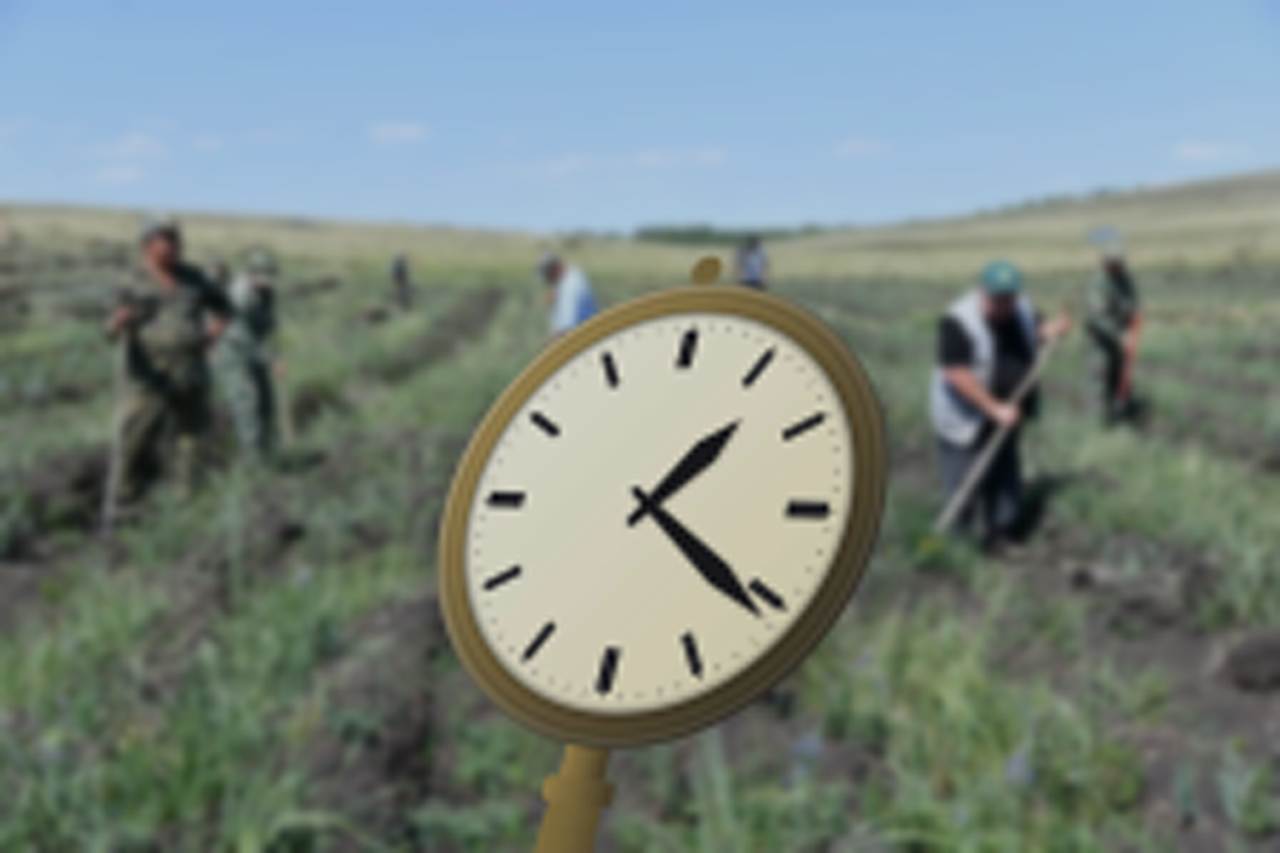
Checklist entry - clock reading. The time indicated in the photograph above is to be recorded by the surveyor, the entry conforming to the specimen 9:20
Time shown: 1:21
